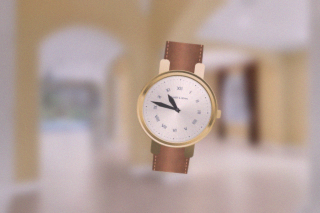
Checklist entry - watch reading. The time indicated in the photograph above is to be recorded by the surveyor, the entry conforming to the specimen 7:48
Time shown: 10:47
